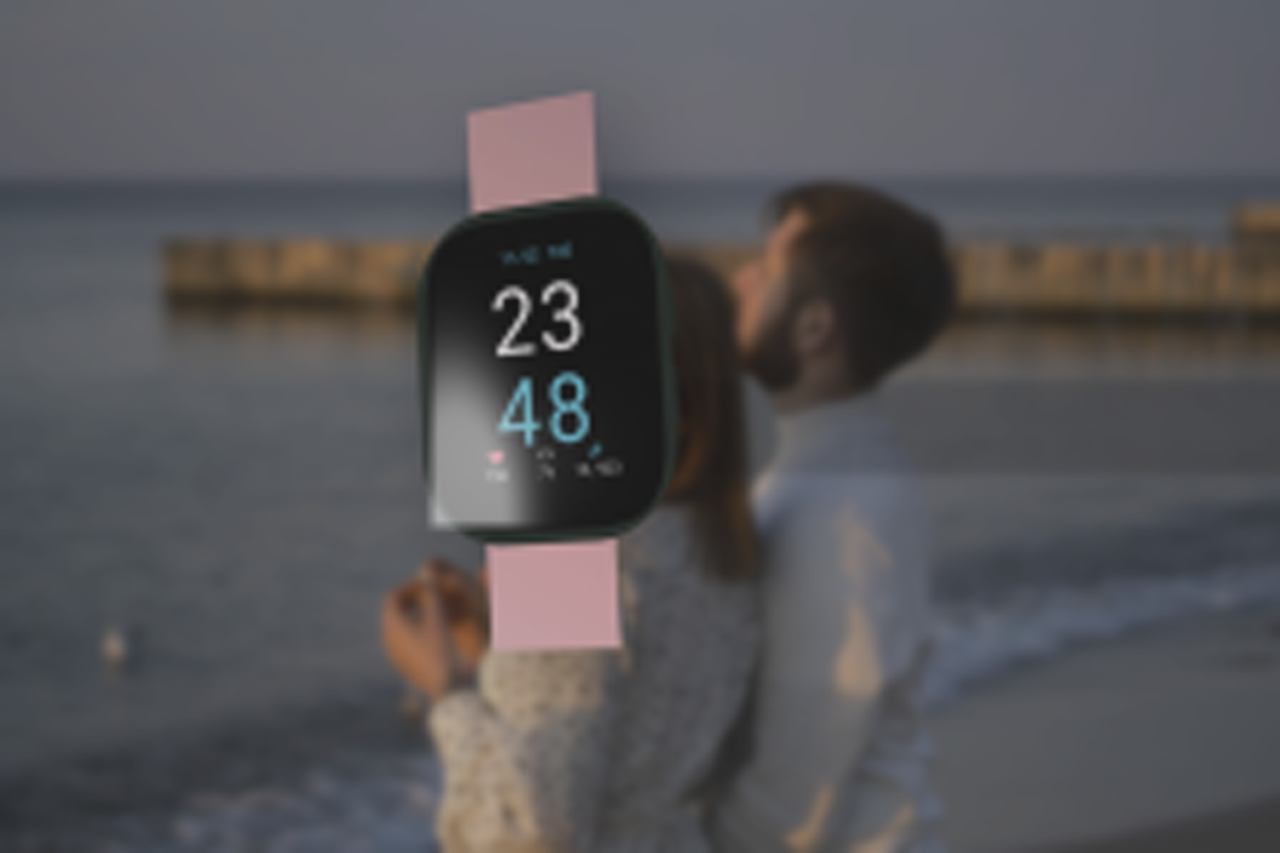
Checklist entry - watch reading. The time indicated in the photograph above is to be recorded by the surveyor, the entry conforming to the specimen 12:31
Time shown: 23:48
